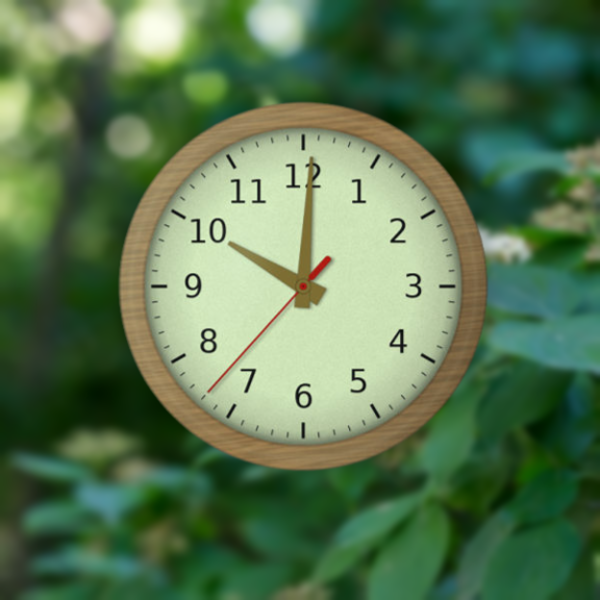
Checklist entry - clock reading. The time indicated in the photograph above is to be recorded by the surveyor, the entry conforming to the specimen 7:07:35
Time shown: 10:00:37
